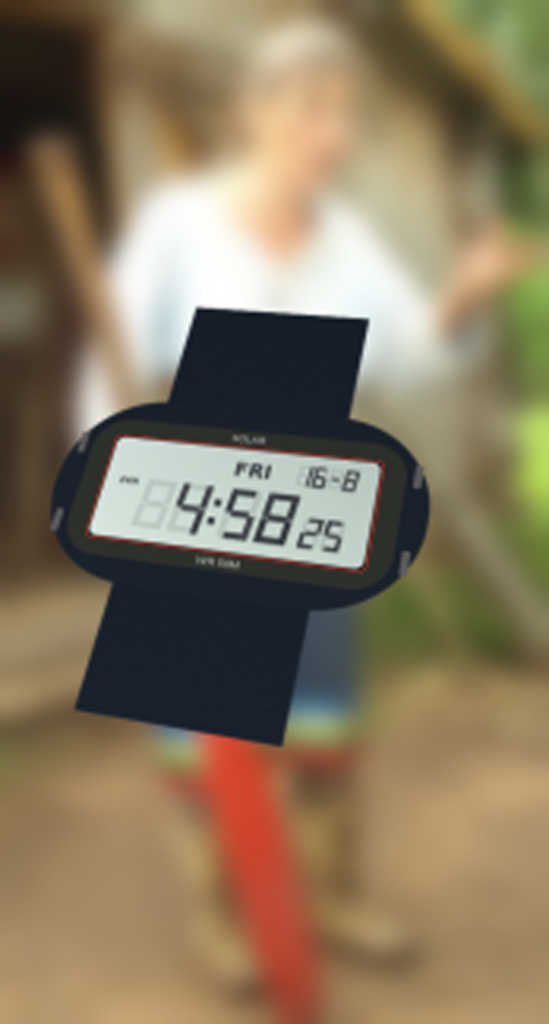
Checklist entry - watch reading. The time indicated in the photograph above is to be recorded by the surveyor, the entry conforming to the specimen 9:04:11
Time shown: 4:58:25
